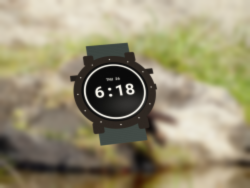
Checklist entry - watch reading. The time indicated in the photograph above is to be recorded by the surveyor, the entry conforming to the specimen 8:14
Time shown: 6:18
